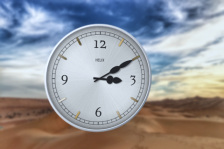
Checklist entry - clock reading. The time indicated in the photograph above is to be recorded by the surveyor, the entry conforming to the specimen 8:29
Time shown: 3:10
